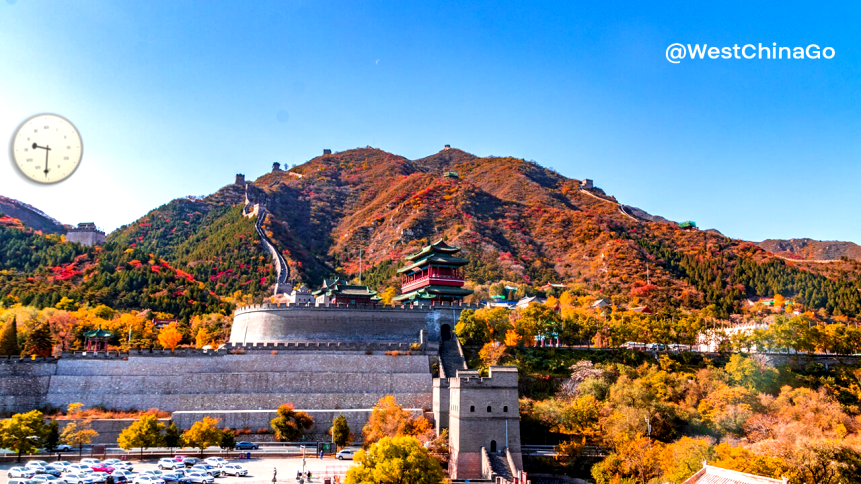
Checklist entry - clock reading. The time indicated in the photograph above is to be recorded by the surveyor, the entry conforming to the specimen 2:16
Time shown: 9:31
